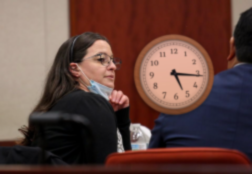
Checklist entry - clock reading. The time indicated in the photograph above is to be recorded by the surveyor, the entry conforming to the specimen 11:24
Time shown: 5:16
